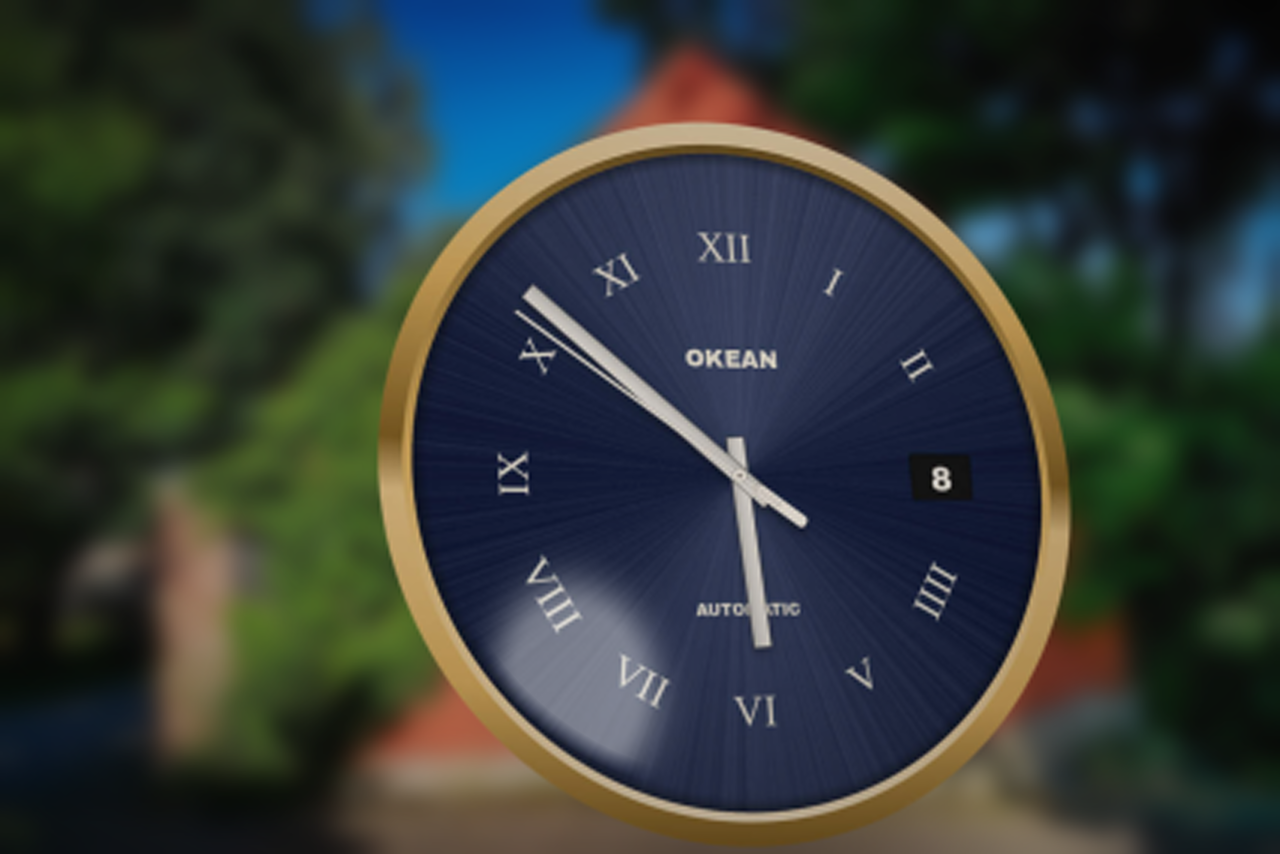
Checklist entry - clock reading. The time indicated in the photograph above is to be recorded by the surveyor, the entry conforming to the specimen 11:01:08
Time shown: 5:51:51
